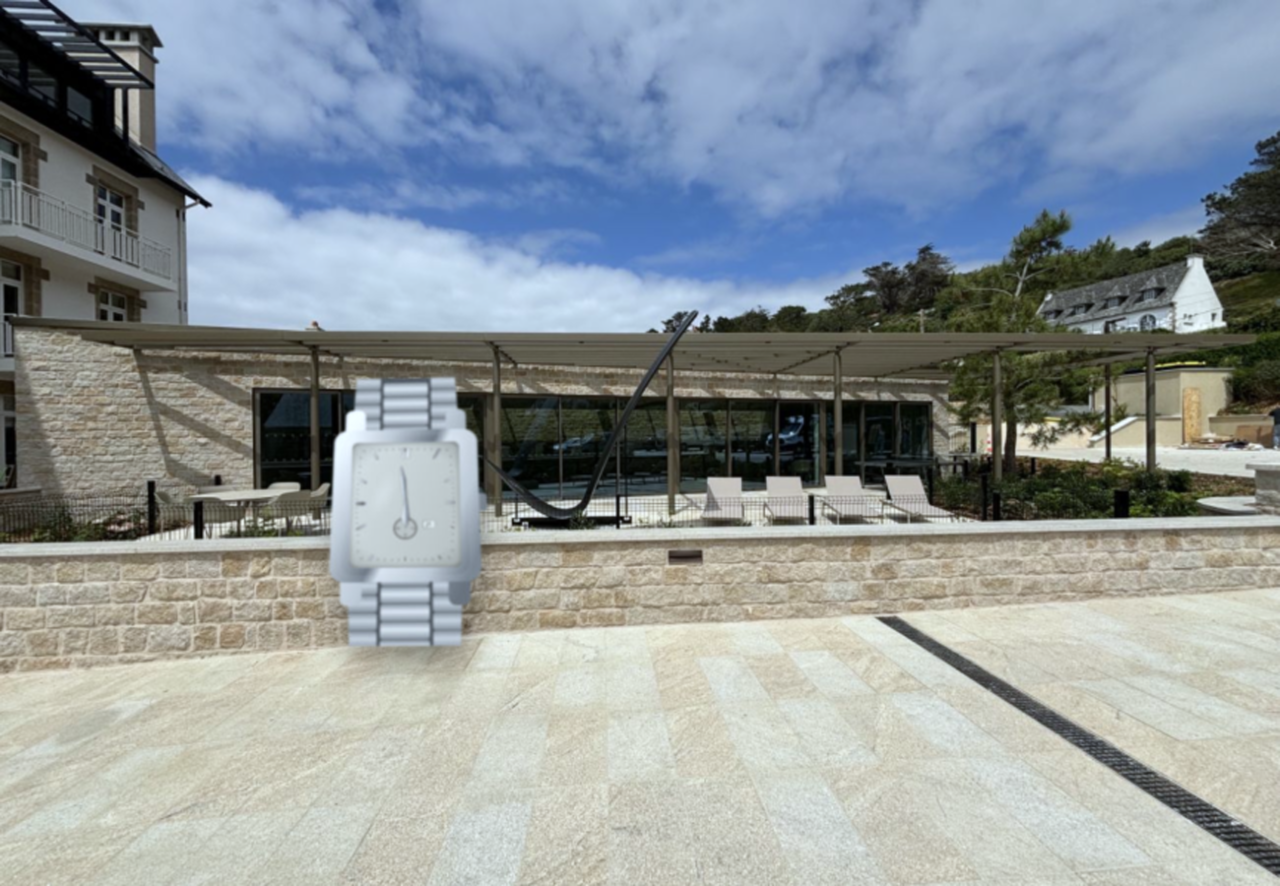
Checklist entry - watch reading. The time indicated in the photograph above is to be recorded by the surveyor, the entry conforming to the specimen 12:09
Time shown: 5:59
